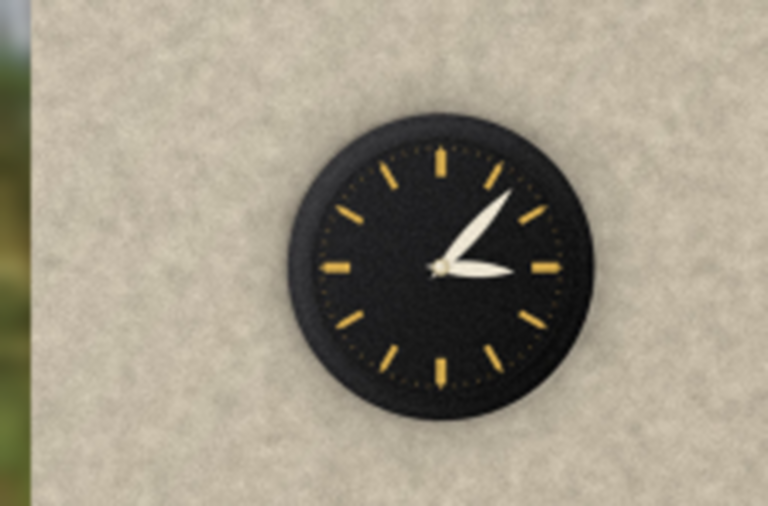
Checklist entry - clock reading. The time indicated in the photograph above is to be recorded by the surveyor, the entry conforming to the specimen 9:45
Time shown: 3:07
